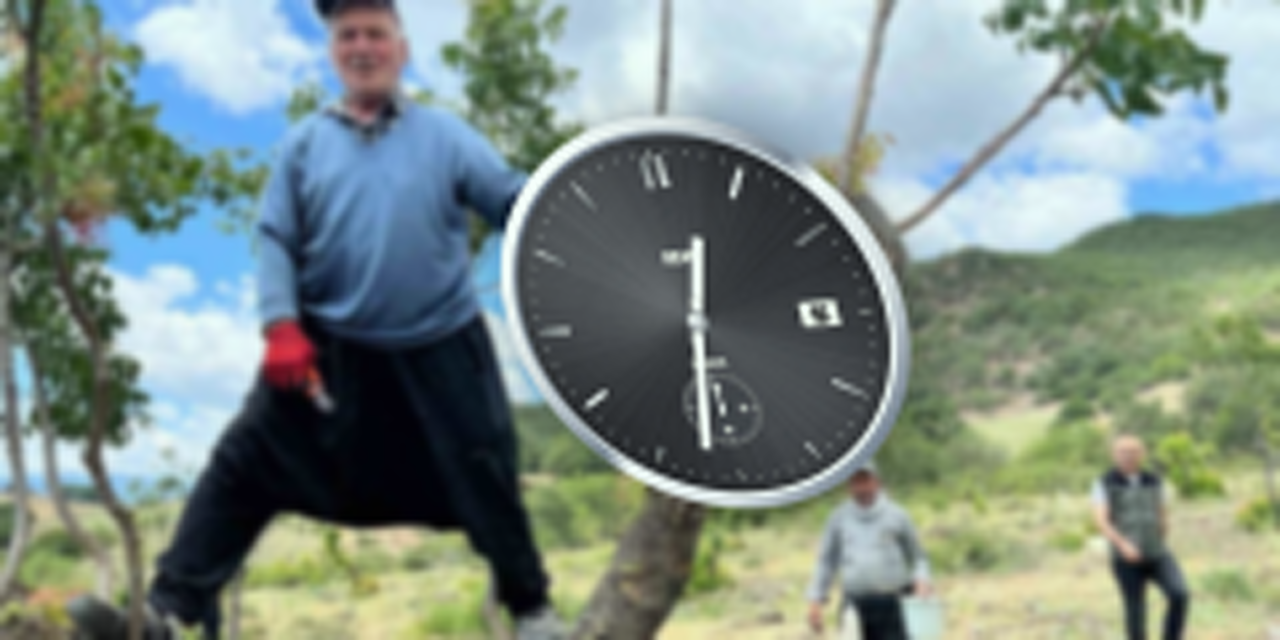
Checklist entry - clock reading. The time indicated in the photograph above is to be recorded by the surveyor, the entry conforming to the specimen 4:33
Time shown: 12:32
